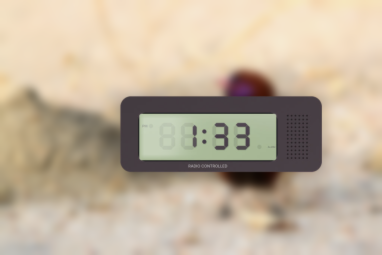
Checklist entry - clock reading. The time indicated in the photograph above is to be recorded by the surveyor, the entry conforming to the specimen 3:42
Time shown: 1:33
